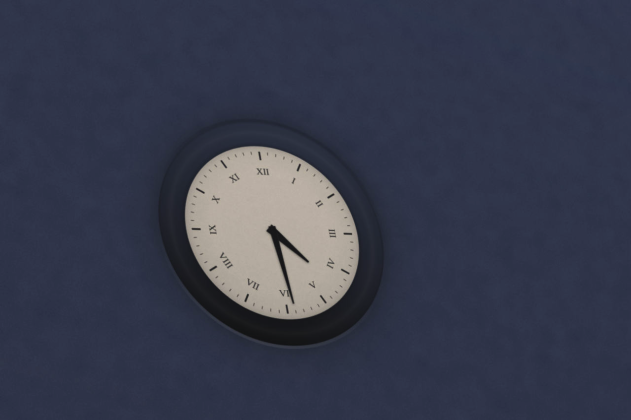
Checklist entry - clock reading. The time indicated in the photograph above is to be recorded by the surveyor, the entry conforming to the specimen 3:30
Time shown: 4:29
